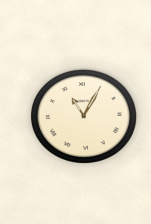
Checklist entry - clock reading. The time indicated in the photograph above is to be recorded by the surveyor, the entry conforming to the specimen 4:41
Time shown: 11:05
